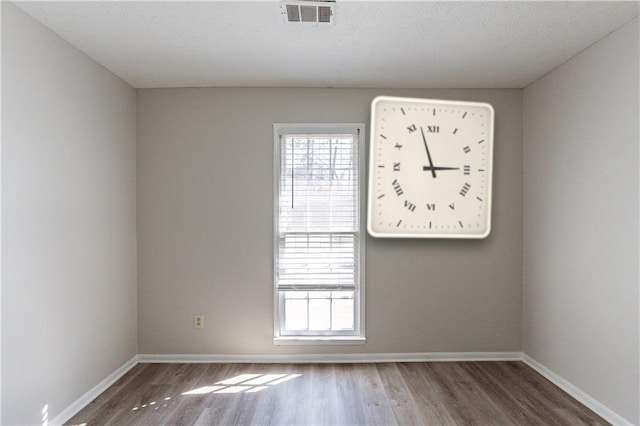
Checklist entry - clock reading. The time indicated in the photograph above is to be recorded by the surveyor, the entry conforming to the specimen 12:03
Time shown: 2:57
